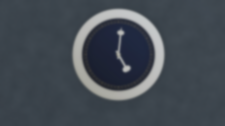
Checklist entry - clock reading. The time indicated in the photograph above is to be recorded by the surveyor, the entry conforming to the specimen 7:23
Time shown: 5:01
